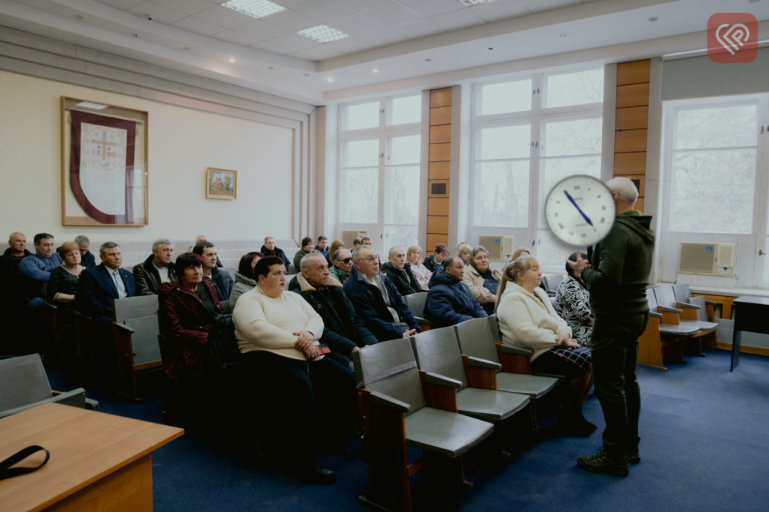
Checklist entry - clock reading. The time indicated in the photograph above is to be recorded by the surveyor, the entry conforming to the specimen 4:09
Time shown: 4:55
